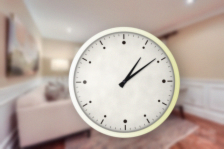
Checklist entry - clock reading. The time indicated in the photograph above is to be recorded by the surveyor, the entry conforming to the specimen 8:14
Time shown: 1:09
